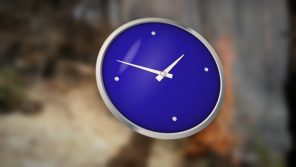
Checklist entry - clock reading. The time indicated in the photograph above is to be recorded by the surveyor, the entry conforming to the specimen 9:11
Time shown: 1:49
